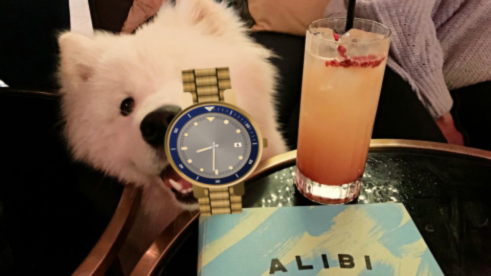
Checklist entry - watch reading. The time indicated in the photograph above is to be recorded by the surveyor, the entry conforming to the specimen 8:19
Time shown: 8:31
